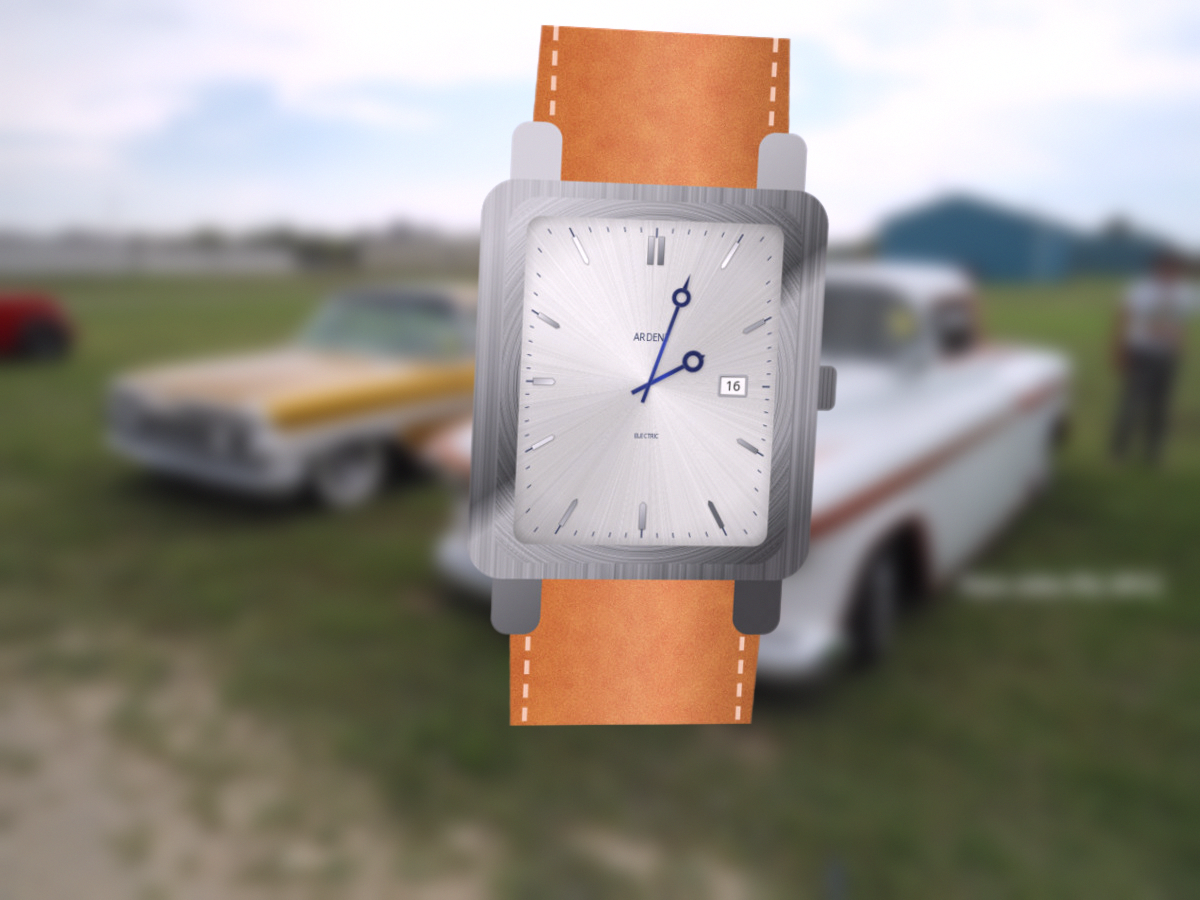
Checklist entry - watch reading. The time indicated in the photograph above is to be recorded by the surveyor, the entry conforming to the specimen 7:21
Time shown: 2:03
